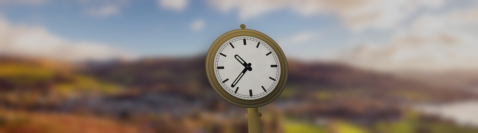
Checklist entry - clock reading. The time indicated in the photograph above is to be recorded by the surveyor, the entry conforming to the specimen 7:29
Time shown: 10:37
